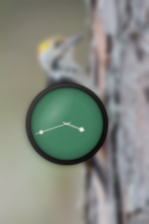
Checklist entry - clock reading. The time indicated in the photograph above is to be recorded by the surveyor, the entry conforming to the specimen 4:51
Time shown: 3:42
